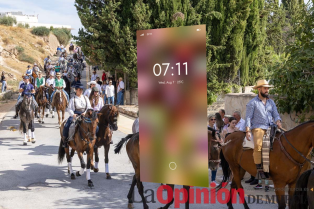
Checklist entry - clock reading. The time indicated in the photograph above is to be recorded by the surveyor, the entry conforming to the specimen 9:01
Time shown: 7:11
